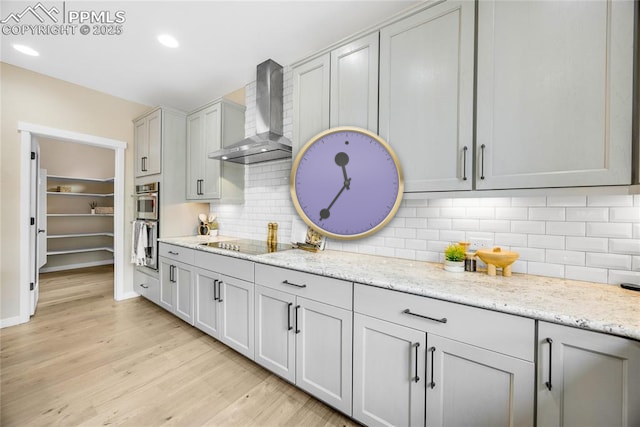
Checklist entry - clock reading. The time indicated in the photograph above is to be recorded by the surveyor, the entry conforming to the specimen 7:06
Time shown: 11:36
